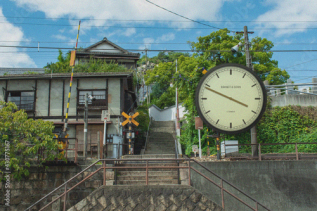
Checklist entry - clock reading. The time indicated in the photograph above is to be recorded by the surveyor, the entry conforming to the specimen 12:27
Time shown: 3:49
